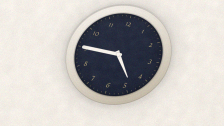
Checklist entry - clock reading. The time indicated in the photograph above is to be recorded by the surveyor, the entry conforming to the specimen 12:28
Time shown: 4:45
